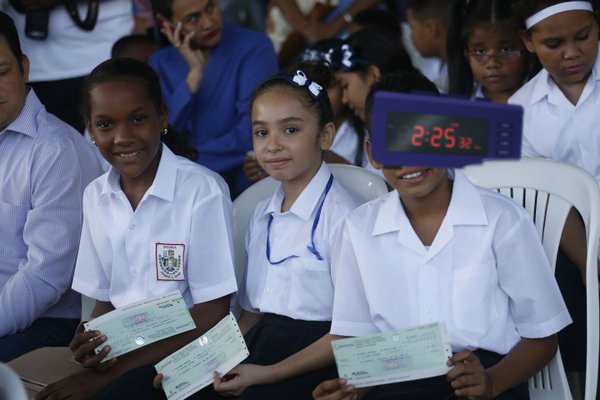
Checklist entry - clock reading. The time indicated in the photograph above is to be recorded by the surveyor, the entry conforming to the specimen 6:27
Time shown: 2:25
